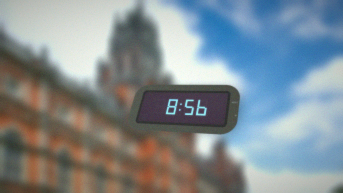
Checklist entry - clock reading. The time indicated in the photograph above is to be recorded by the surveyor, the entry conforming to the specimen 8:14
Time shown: 8:56
